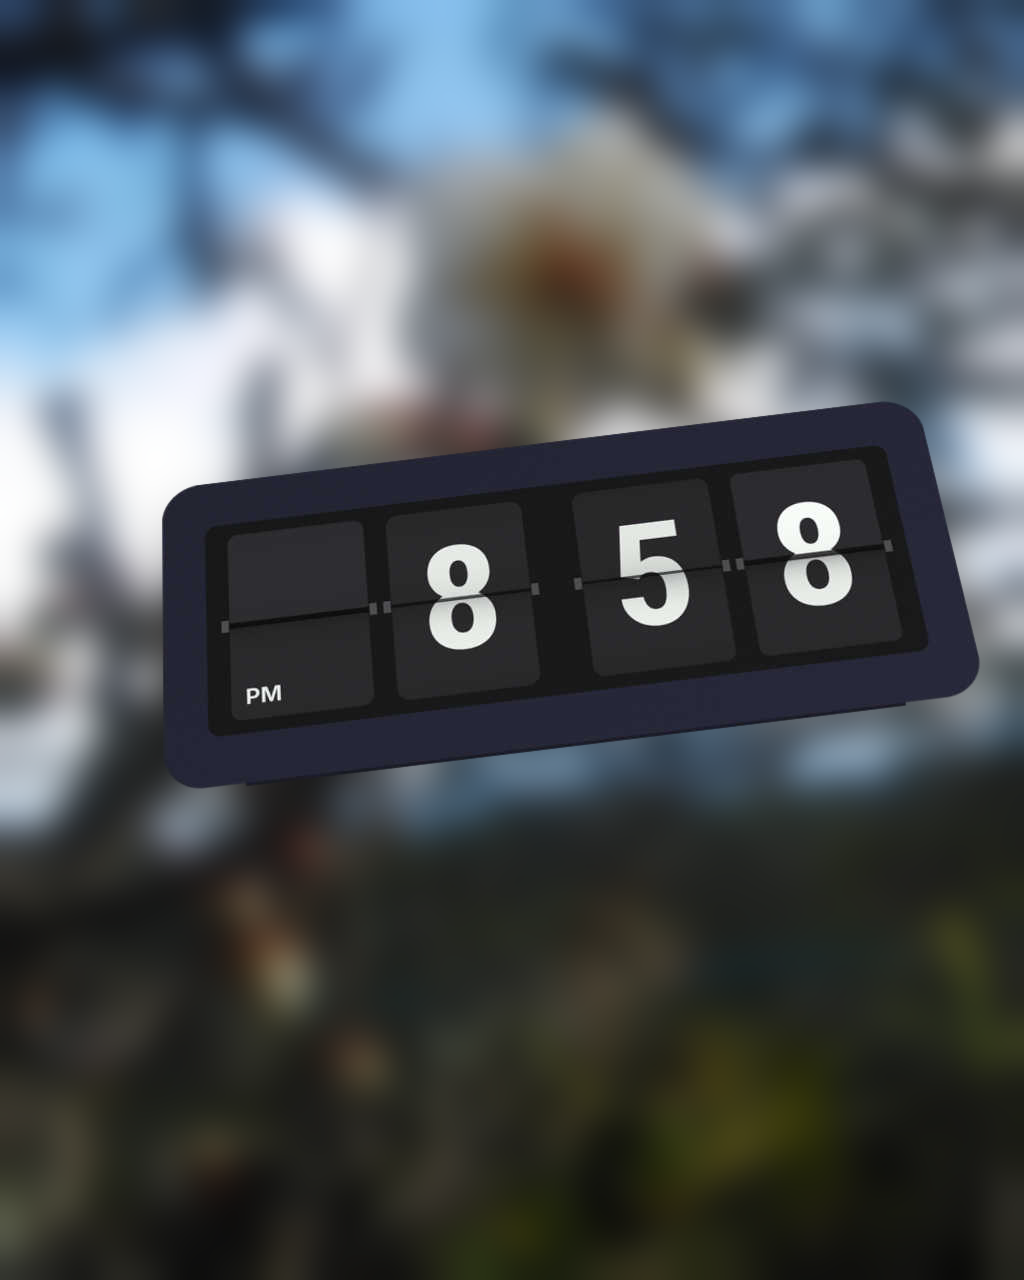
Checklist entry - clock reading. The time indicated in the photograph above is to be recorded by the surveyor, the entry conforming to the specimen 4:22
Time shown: 8:58
